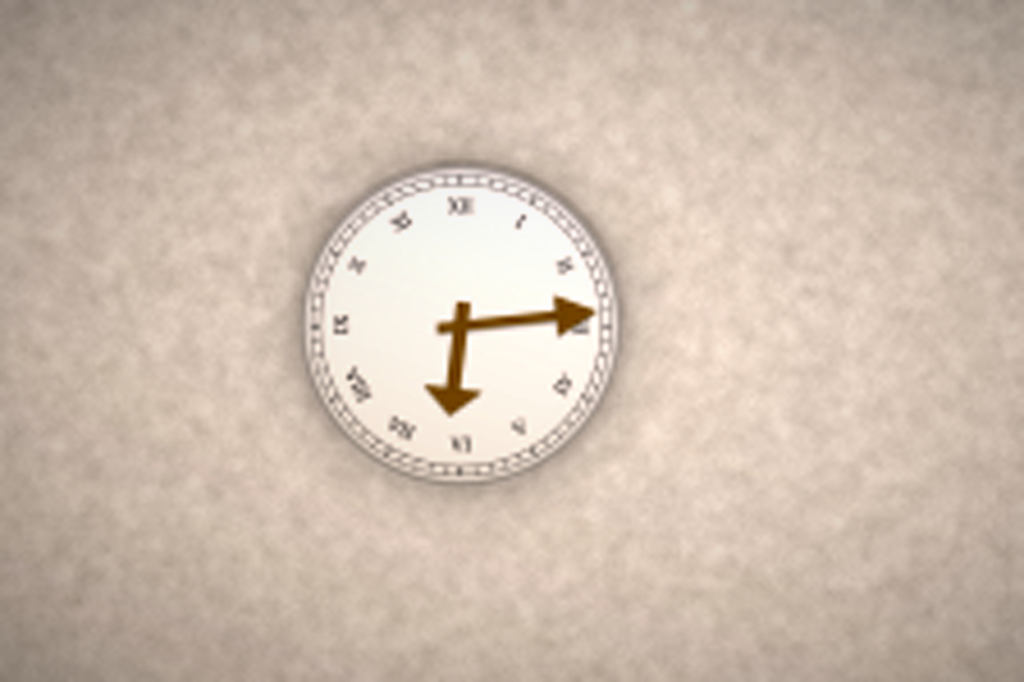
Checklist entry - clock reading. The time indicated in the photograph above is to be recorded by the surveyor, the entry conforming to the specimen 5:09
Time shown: 6:14
